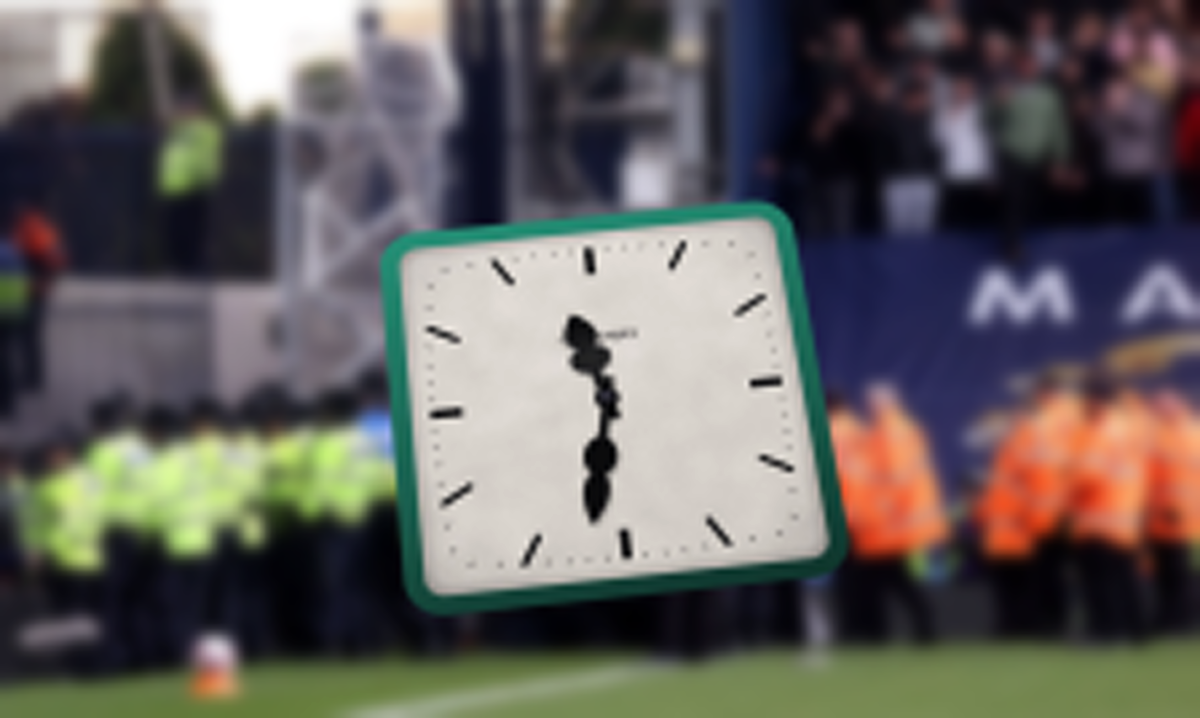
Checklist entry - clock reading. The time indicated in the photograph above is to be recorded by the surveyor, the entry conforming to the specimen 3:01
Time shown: 11:32
